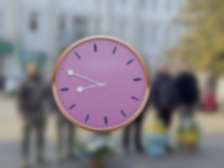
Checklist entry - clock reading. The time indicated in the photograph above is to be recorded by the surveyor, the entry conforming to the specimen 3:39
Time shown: 8:50
